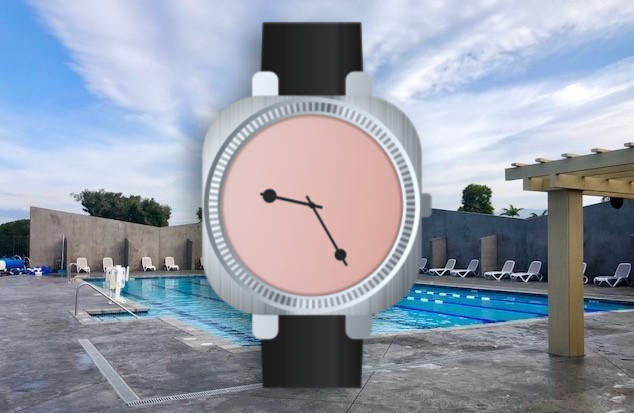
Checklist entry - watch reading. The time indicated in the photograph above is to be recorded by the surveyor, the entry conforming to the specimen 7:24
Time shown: 9:25
